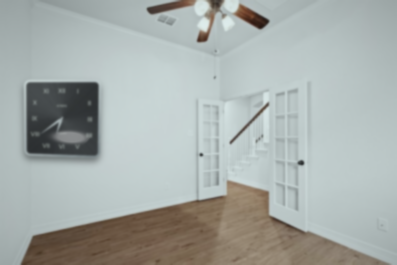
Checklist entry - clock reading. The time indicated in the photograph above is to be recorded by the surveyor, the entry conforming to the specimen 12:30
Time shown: 6:39
